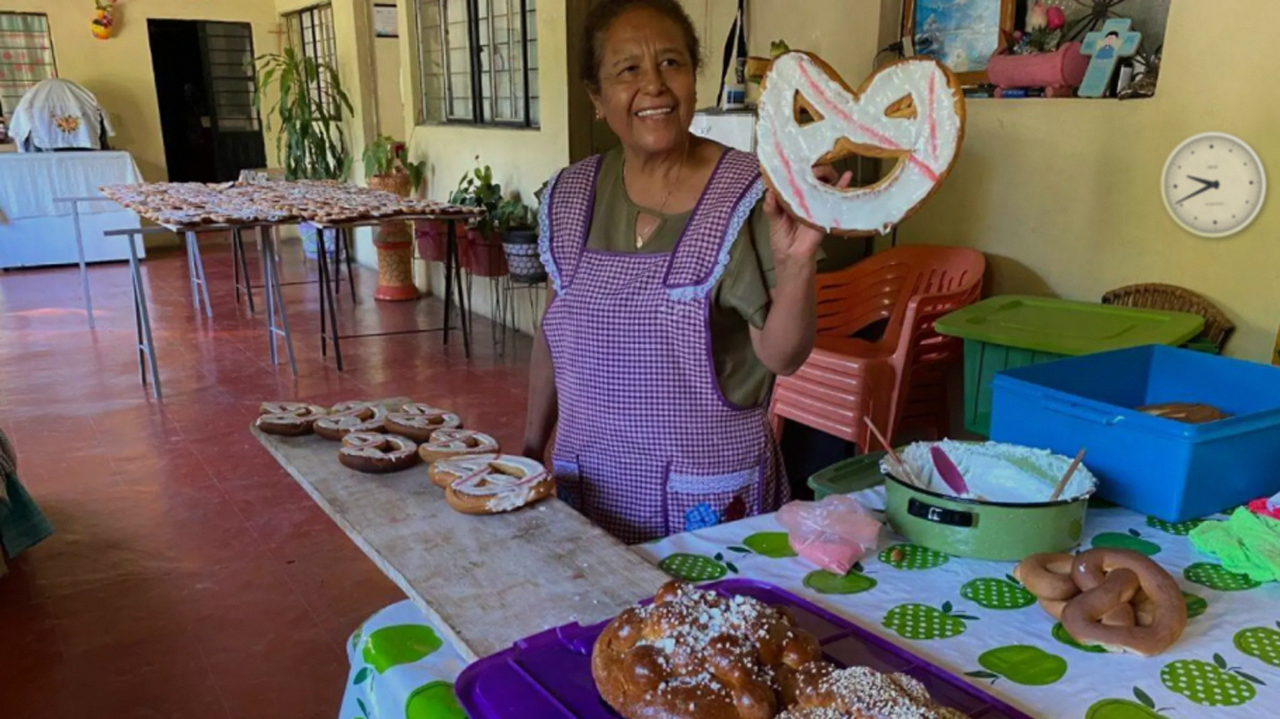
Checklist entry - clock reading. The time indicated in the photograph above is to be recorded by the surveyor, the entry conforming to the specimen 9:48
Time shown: 9:41
